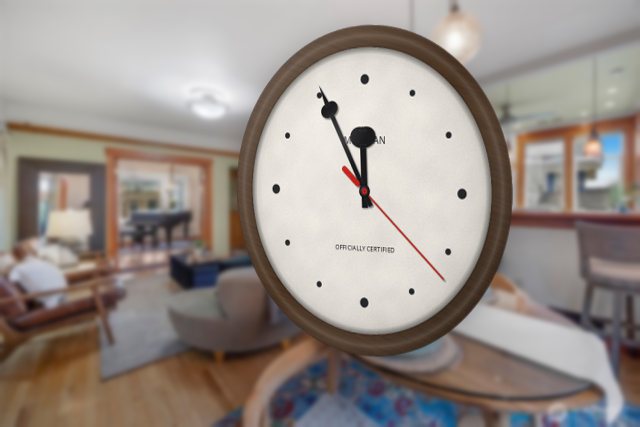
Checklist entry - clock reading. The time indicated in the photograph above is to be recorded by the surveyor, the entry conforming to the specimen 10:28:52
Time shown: 11:55:22
